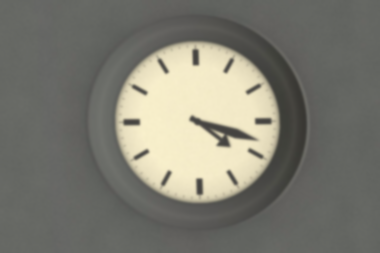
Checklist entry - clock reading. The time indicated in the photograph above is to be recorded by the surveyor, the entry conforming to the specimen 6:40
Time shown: 4:18
